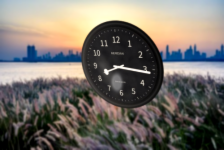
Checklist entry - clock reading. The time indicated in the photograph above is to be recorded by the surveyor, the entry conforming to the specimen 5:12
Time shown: 8:16
